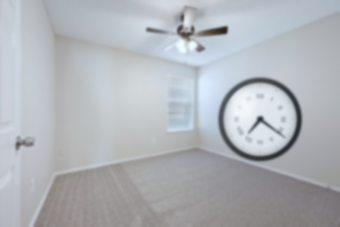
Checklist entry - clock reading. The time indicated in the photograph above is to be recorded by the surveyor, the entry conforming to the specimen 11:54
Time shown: 7:21
